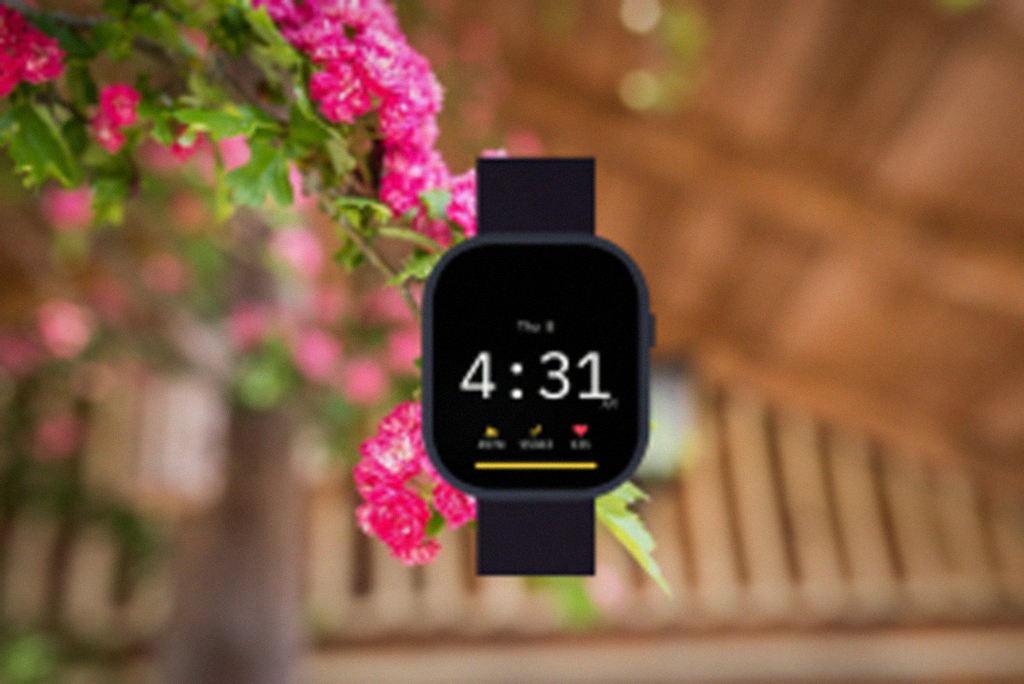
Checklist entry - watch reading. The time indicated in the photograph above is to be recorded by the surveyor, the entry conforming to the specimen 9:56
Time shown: 4:31
